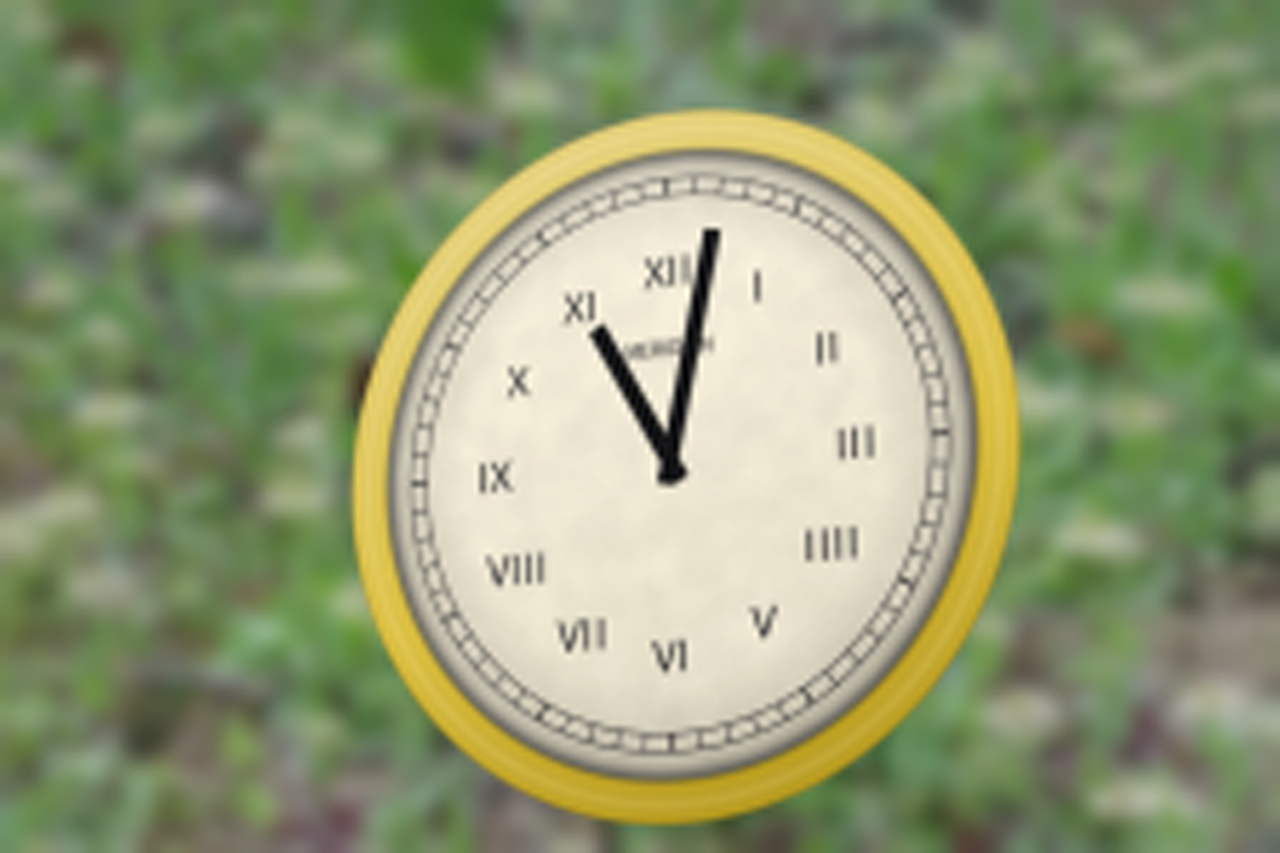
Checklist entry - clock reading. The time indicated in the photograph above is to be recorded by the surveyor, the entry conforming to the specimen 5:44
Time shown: 11:02
